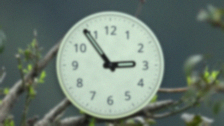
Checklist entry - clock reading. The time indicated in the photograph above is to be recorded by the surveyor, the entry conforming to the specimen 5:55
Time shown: 2:54
